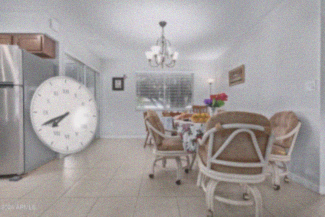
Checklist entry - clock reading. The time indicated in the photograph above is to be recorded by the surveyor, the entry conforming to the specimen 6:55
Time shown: 7:41
